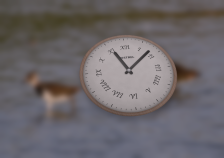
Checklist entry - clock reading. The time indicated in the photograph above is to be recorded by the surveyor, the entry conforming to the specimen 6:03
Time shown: 11:08
